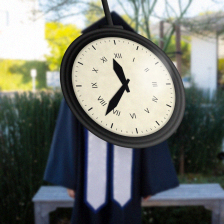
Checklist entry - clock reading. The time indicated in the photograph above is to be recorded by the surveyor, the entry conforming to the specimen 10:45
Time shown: 11:37
